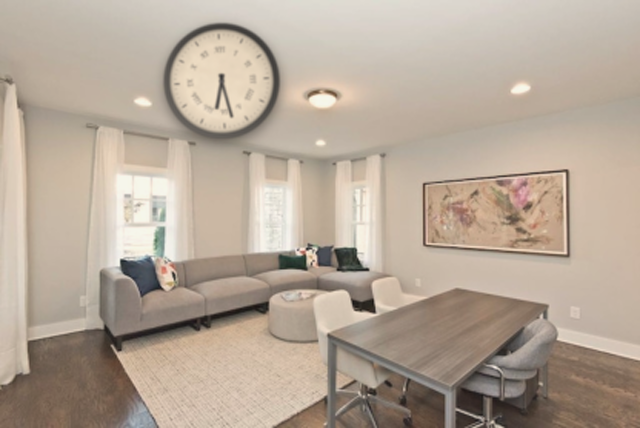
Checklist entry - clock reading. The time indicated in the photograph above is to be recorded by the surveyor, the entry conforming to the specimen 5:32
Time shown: 6:28
